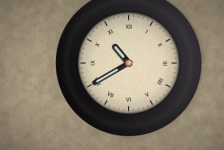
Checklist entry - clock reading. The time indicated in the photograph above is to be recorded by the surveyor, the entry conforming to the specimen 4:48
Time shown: 10:40
